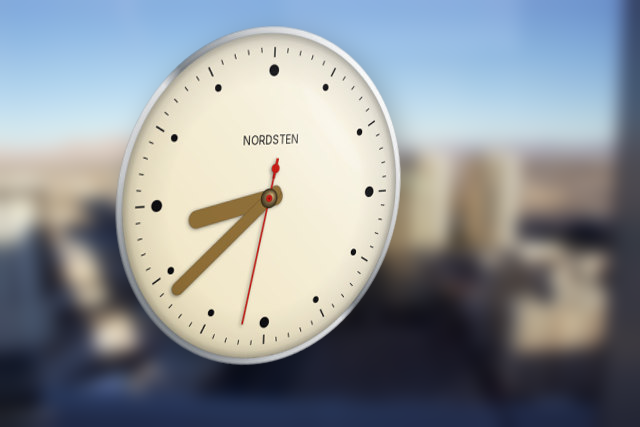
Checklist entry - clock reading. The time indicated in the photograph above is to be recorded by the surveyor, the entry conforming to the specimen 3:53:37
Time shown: 8:38:32
